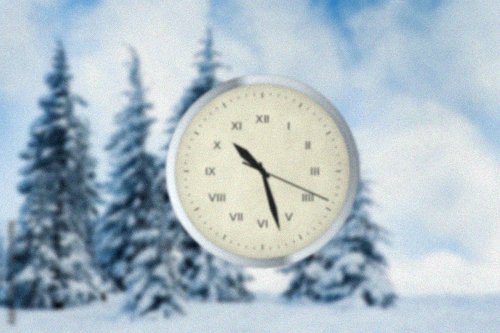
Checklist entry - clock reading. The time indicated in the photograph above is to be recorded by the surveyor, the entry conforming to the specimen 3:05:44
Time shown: 10:27:19
